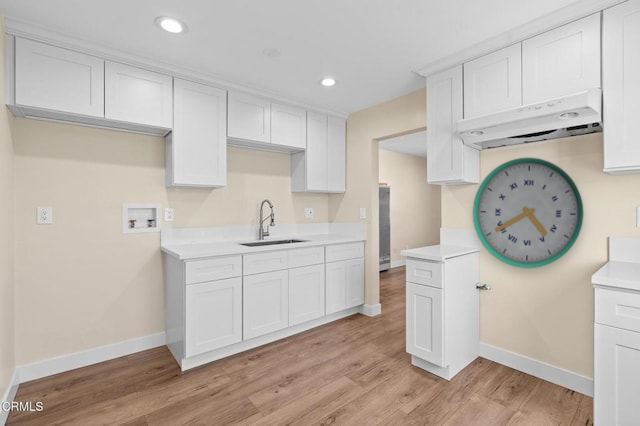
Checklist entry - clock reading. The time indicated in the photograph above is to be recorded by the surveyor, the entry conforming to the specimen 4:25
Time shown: 4:40
